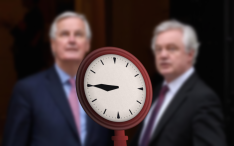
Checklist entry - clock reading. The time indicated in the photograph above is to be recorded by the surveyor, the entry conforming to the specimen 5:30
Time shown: 8:45
